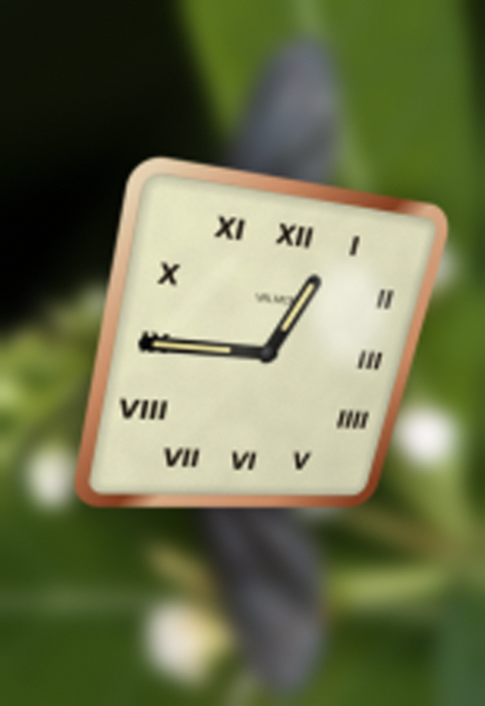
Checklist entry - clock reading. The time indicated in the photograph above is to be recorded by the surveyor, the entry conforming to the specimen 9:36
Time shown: 12:45
